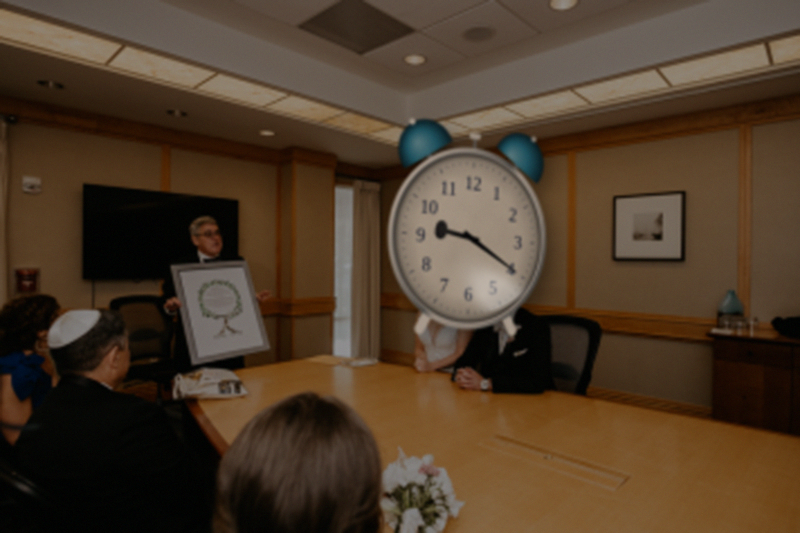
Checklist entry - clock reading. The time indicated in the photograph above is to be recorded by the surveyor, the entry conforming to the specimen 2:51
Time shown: 9:20
